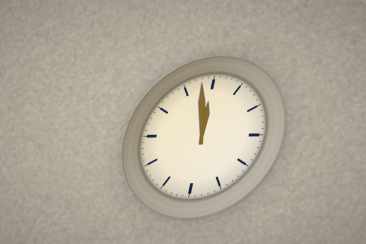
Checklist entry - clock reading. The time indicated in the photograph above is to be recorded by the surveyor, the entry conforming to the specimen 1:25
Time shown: 11:58
